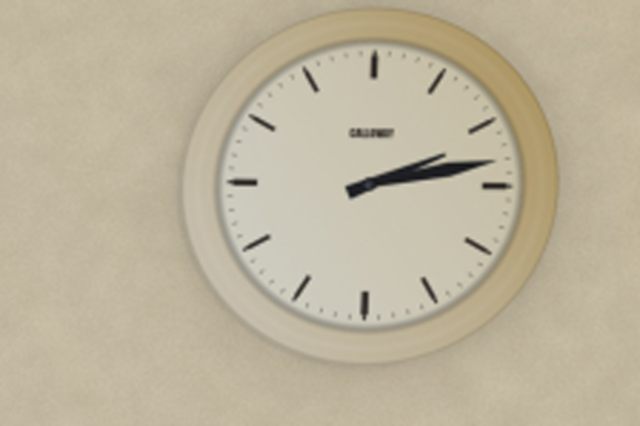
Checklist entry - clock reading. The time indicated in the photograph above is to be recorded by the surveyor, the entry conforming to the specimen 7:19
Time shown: 2:13
